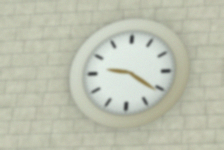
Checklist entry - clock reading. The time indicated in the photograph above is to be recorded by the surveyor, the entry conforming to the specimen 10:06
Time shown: 9:21
